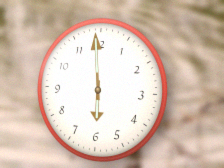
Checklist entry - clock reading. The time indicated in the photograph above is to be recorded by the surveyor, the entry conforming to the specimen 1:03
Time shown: 5:59
